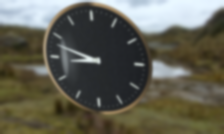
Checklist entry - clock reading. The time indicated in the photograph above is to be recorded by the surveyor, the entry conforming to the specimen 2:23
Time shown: 8:48
